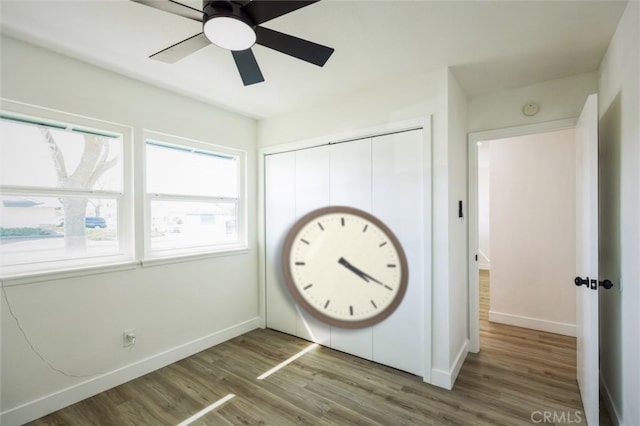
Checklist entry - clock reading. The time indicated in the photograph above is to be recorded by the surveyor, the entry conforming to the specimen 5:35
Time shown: 4:20
